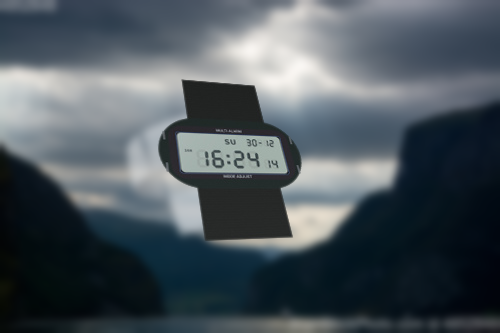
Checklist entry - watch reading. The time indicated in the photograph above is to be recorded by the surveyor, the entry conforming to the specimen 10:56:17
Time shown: 16:24:14
